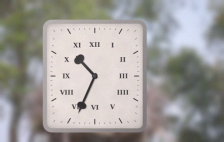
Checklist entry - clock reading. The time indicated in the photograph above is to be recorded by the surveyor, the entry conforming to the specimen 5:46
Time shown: 10:34
